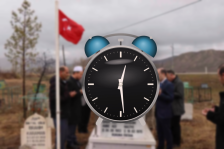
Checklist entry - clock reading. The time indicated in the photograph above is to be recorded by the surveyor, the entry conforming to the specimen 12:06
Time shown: 12:29
